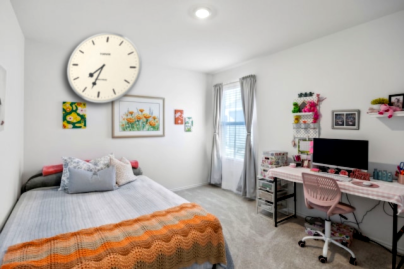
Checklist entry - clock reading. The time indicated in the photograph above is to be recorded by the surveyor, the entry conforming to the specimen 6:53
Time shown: 7:33
